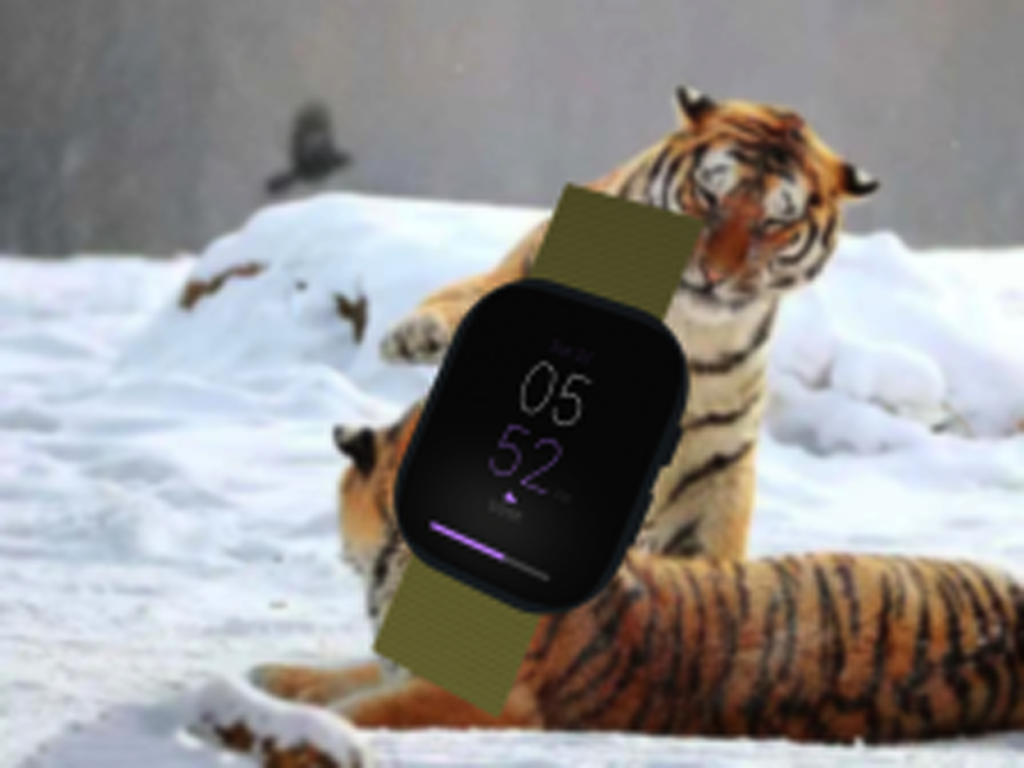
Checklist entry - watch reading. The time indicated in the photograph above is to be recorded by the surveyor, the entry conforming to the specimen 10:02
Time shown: 5:52
